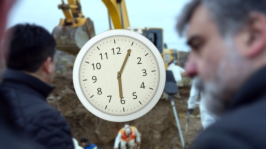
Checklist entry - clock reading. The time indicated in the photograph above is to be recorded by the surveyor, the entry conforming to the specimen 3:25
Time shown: 6:05
